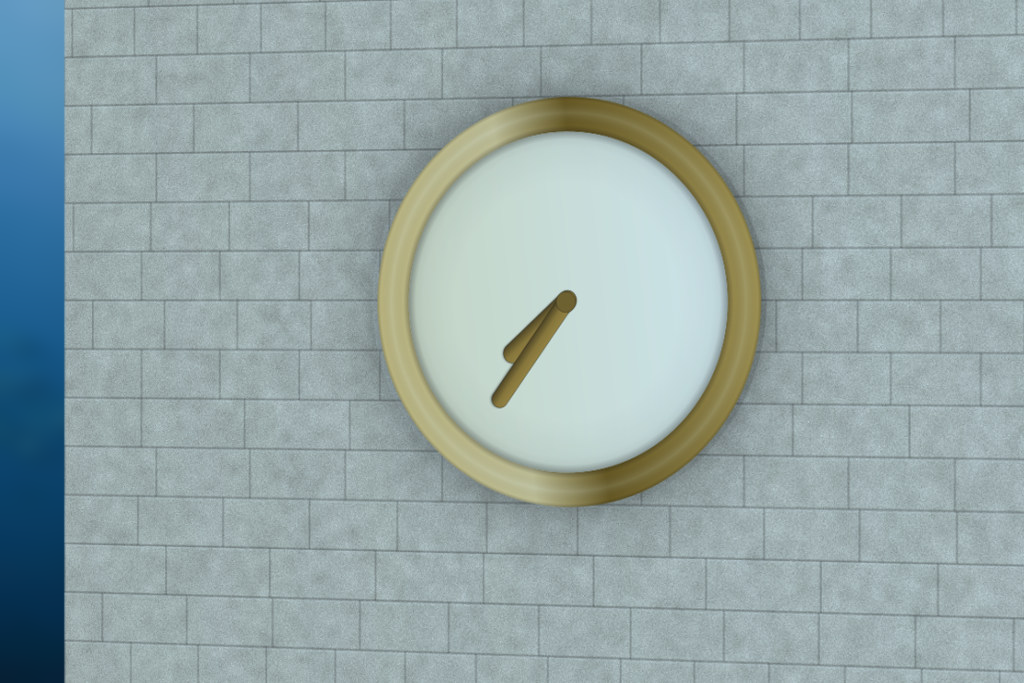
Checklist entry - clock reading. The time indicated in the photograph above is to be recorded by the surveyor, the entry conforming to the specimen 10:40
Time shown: 7:36
